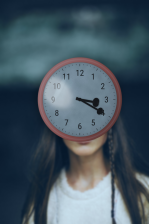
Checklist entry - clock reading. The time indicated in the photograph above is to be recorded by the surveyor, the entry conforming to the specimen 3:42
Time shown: 3:20
